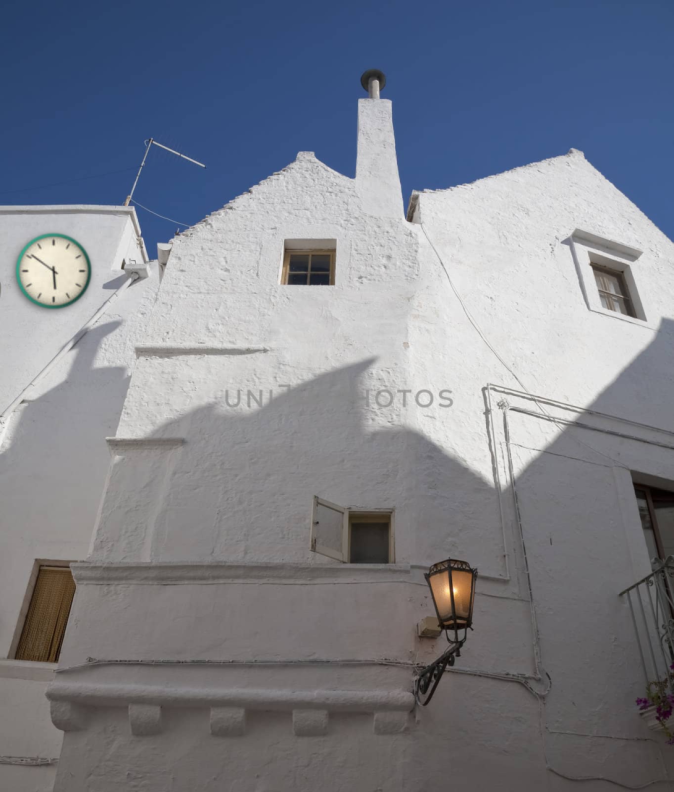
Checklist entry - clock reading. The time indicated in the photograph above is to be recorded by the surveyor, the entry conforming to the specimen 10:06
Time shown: 5:51
